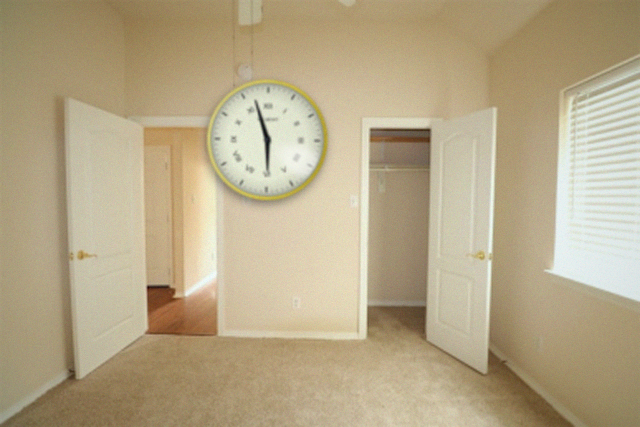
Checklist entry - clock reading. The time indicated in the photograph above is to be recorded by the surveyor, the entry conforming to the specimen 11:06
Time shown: 5:57
